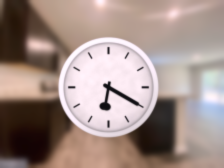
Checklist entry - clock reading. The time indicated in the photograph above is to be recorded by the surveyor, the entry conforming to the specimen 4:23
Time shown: 6:20
